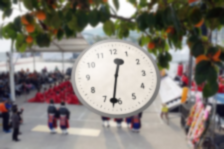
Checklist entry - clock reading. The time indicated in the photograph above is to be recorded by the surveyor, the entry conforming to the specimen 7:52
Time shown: 12:32
